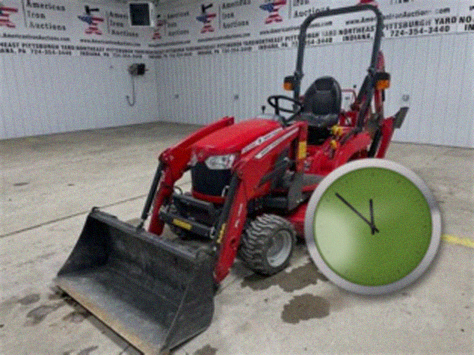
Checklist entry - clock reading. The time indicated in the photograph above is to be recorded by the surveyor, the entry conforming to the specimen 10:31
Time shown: 11:52
